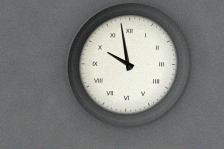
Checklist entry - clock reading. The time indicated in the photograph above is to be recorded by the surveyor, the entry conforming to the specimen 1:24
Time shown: 9:58
